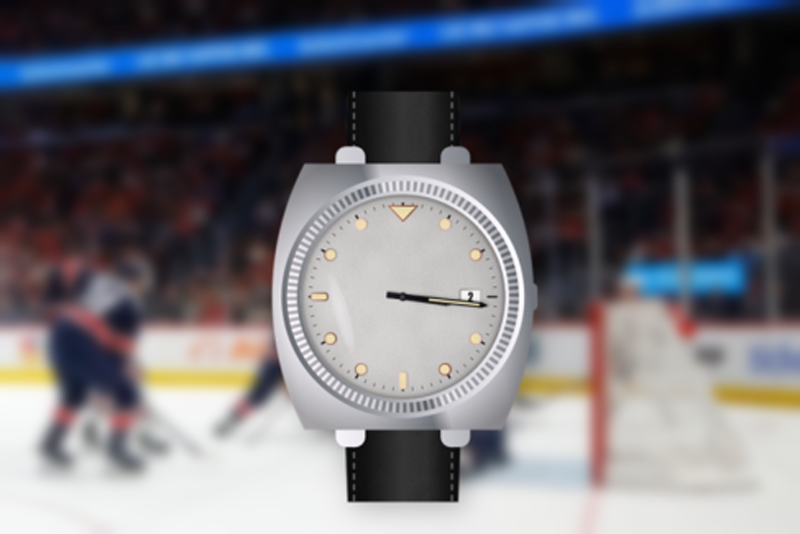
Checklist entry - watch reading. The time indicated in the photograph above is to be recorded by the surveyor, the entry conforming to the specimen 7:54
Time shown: 3:16
